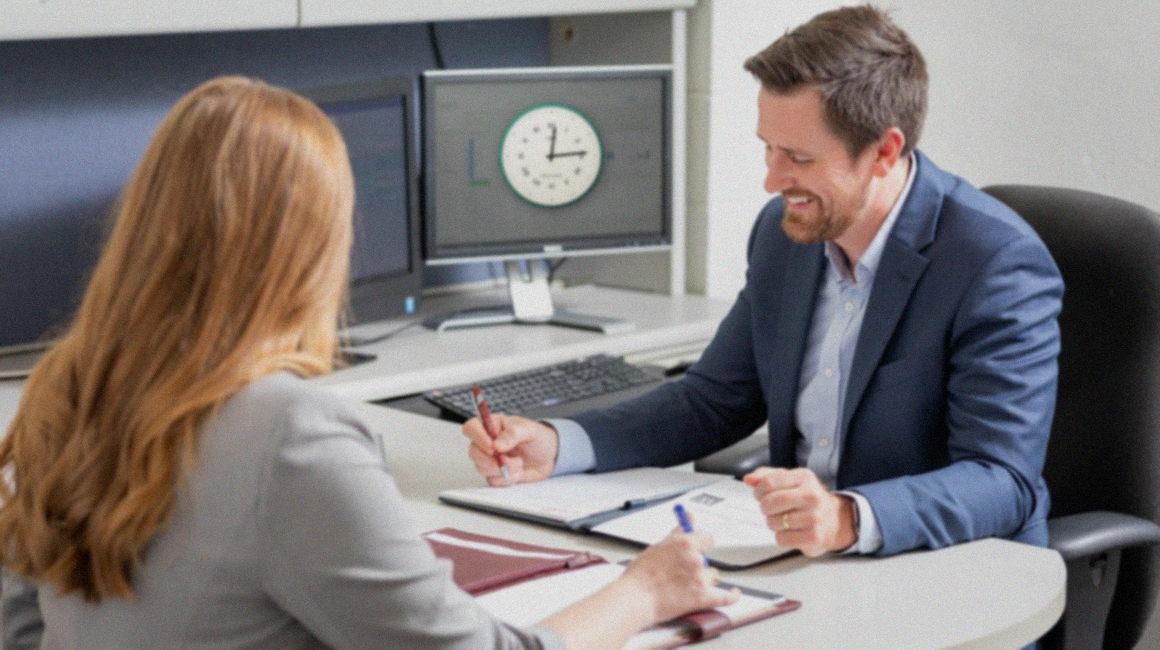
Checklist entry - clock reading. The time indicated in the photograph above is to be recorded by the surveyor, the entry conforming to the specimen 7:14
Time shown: 12:14
